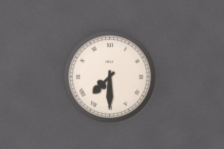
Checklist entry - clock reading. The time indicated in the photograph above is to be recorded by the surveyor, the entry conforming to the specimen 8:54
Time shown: 7:30
